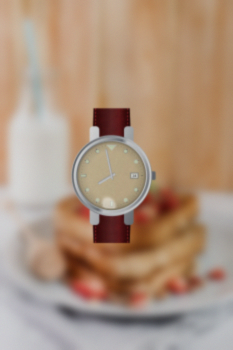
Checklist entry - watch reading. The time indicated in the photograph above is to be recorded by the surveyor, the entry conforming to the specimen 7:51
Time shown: 7:58
